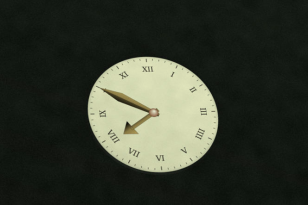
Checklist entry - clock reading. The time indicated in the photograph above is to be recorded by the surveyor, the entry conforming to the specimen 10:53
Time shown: 7:50
